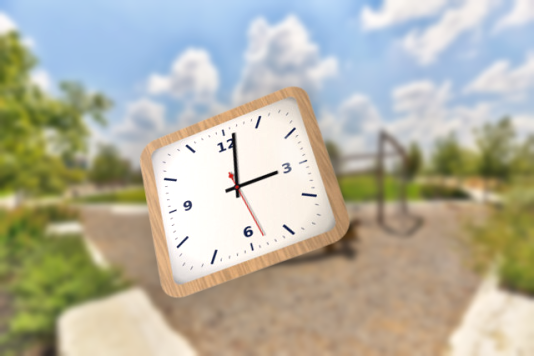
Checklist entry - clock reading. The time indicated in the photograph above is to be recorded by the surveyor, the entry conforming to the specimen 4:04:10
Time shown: 3:01:28
